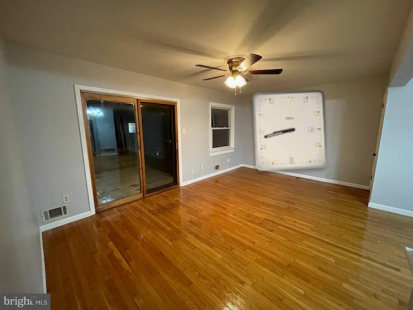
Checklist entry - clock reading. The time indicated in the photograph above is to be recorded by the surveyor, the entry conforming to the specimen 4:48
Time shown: 8:43
